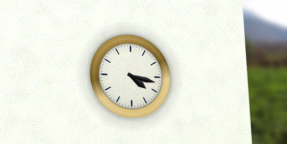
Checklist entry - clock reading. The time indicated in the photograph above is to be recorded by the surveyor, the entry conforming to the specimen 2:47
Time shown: 4:17
